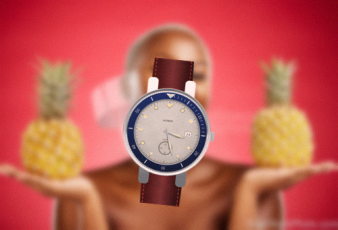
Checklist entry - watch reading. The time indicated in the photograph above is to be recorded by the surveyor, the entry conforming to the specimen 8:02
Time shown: 3:27
